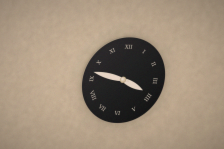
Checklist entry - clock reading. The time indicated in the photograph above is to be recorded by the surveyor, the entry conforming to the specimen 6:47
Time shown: 3:47
